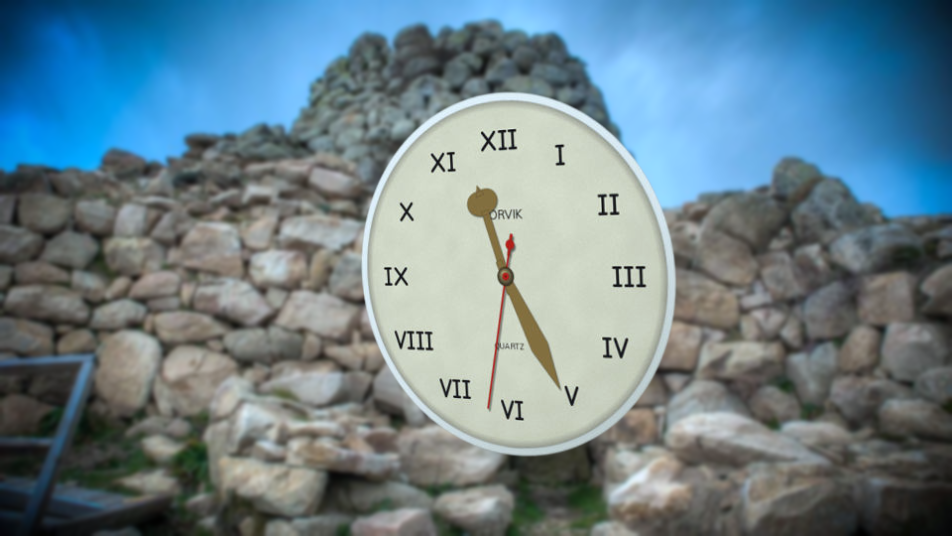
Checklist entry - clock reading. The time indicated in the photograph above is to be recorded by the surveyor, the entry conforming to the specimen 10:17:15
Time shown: 11:25:32
